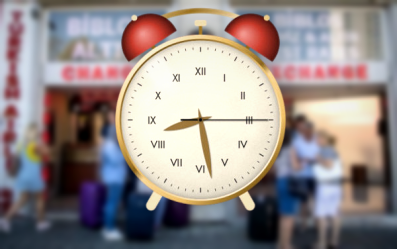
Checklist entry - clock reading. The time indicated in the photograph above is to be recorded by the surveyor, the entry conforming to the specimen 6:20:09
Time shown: 8:28:15
